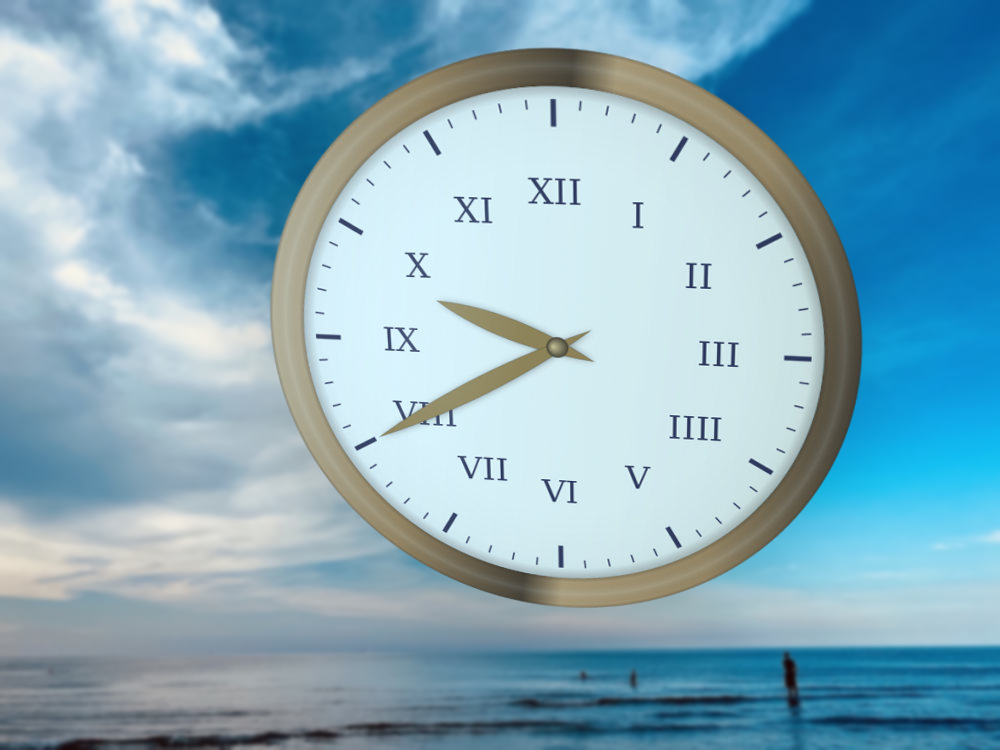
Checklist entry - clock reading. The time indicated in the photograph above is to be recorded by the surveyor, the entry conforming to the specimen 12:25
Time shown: 9:40
